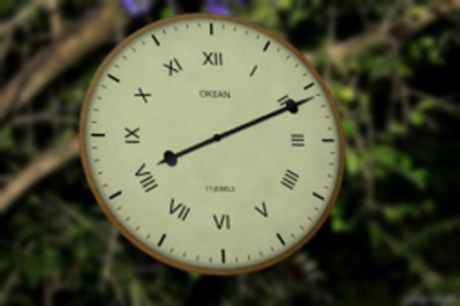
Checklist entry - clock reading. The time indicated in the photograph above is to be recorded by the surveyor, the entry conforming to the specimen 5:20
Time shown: 8:11
